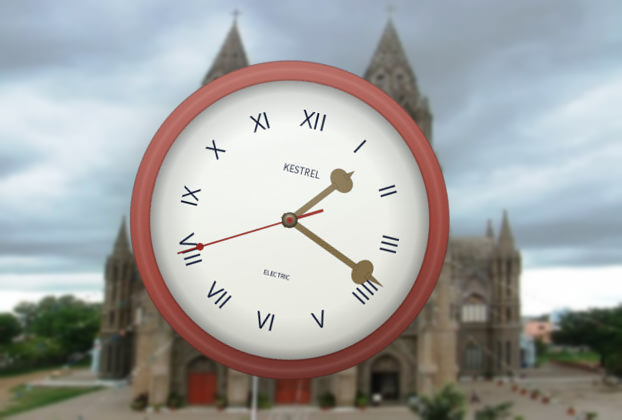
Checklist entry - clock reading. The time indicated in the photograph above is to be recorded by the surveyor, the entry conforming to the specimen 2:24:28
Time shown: 1:18:40
